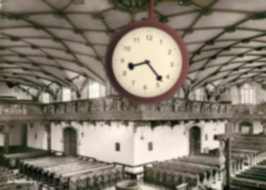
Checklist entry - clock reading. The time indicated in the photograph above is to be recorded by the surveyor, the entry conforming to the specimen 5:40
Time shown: 8:23
